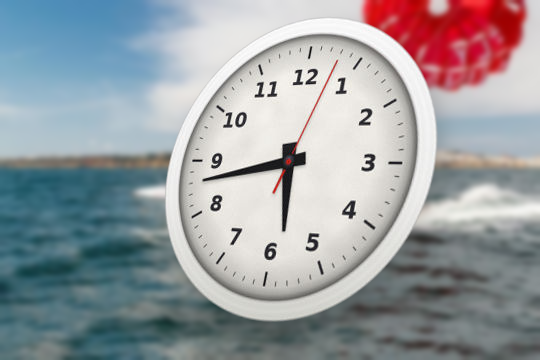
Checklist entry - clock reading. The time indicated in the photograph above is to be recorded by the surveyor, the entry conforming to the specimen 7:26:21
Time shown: 5:43:03
